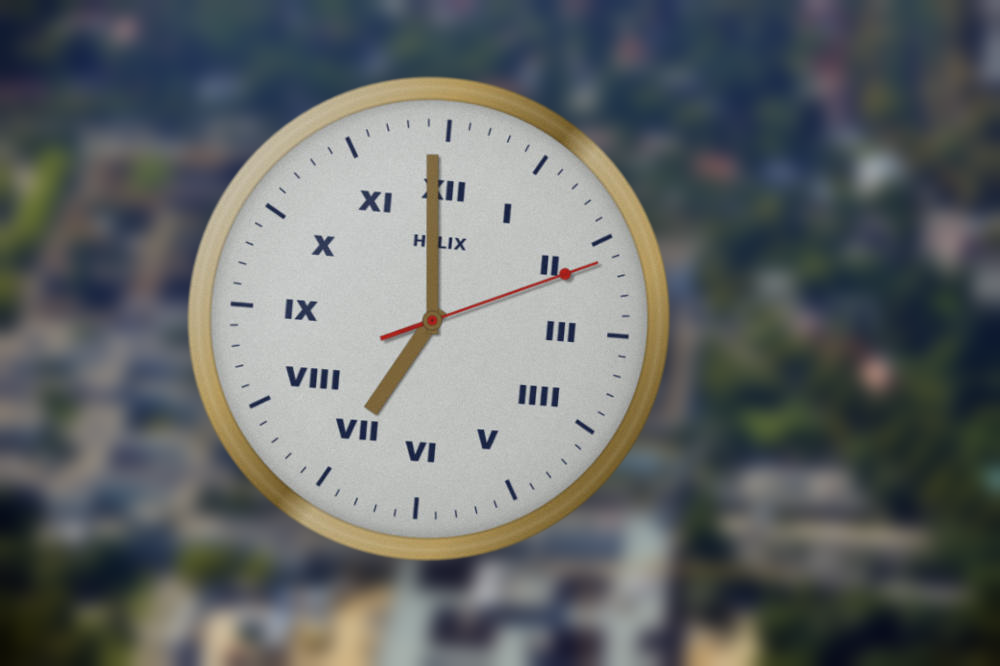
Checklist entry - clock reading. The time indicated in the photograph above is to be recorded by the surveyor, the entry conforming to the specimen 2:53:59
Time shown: 6:59:11
